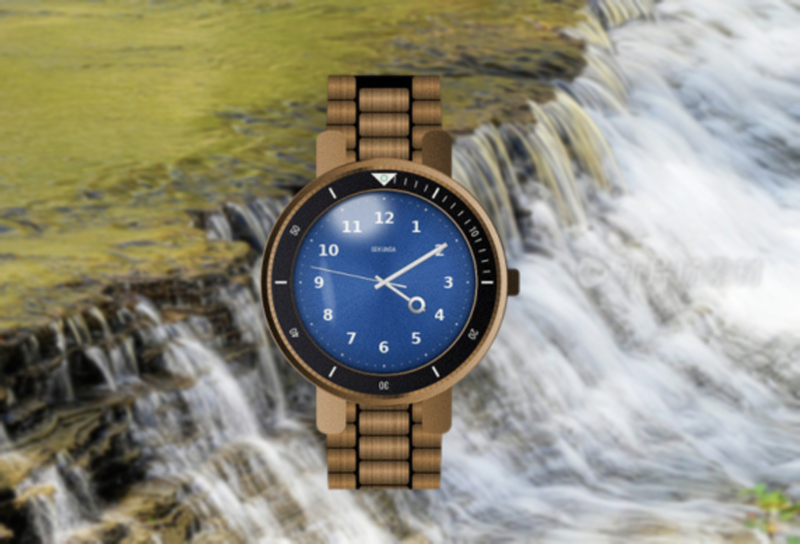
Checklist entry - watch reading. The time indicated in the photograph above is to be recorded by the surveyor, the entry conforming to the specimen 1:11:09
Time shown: 4:09:47
